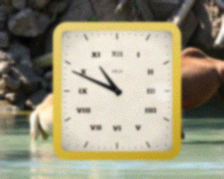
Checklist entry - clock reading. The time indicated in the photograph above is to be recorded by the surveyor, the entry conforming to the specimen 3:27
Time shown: 10:49
